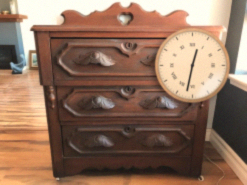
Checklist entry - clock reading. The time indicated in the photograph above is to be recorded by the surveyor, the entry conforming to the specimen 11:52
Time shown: 12:32
